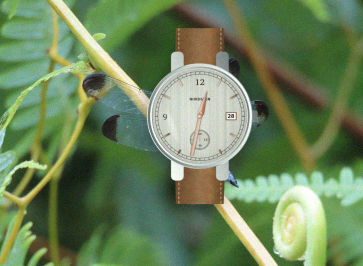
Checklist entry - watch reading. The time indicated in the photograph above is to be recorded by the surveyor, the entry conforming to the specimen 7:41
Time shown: 12:32
